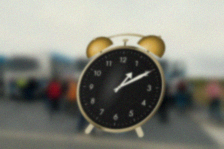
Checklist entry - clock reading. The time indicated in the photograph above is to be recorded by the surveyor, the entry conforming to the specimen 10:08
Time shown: 1:10
